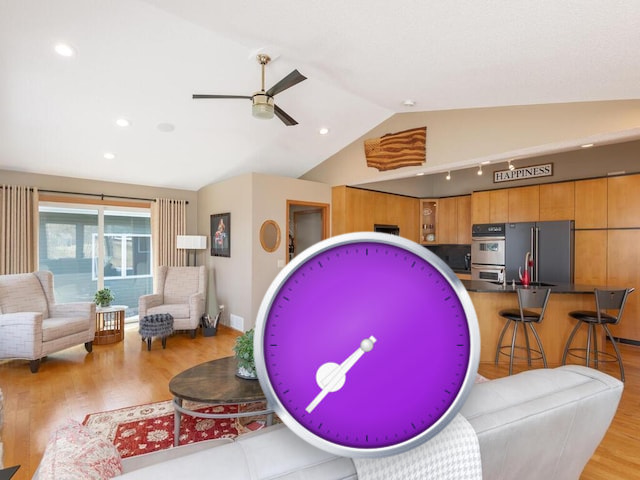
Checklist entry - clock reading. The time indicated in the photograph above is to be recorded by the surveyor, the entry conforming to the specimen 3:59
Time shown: 7:37
